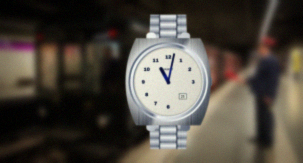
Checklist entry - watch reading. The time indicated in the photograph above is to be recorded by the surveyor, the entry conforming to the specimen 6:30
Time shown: 11:02
